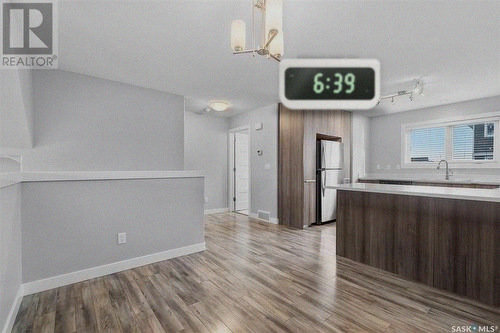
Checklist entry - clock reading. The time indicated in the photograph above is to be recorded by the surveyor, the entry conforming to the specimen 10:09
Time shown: 6:39
